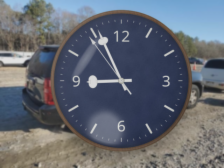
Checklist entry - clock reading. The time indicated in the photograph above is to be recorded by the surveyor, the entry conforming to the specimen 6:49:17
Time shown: 8:55:54
